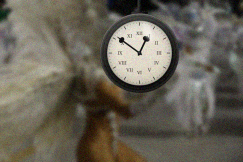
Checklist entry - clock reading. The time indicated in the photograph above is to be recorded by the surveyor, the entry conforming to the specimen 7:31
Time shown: 12:51
